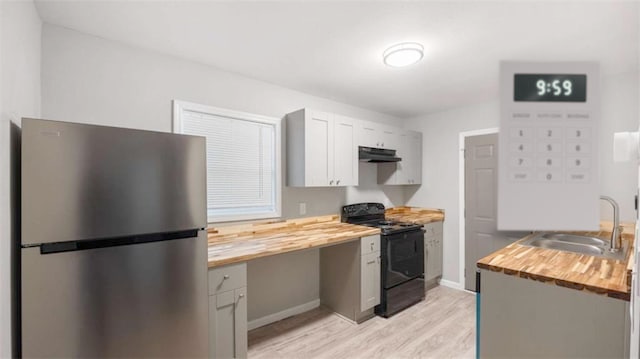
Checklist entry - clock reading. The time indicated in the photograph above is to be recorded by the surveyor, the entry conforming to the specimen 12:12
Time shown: 9:59
